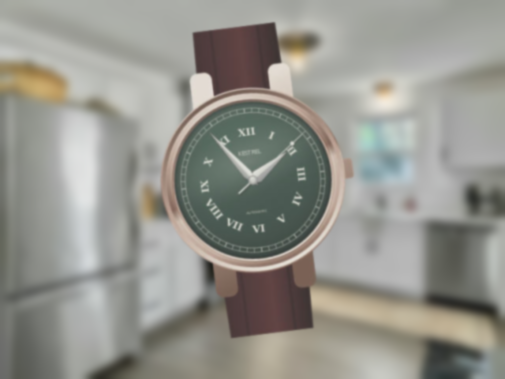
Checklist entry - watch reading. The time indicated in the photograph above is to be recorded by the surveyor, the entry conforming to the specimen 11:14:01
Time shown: 1:54:09
